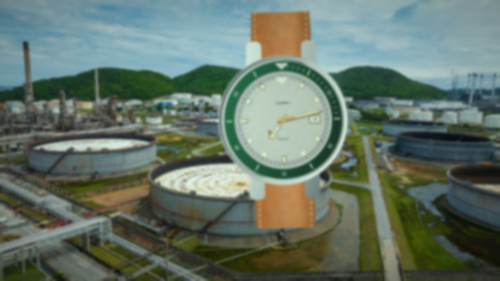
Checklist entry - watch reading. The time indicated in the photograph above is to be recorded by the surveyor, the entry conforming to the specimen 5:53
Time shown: 7:13
